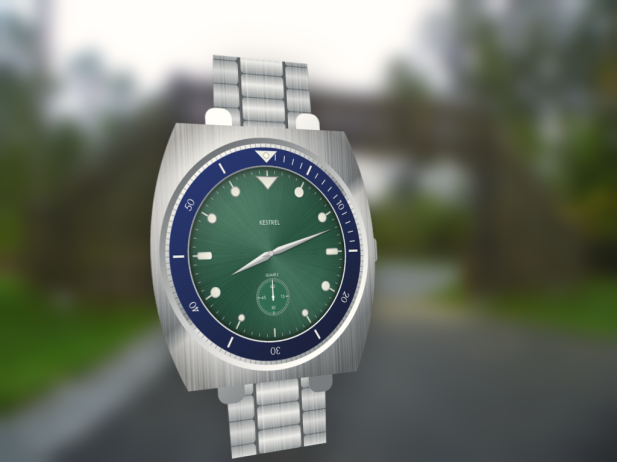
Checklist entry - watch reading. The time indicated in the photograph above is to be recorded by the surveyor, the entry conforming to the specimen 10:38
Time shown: 8:12
